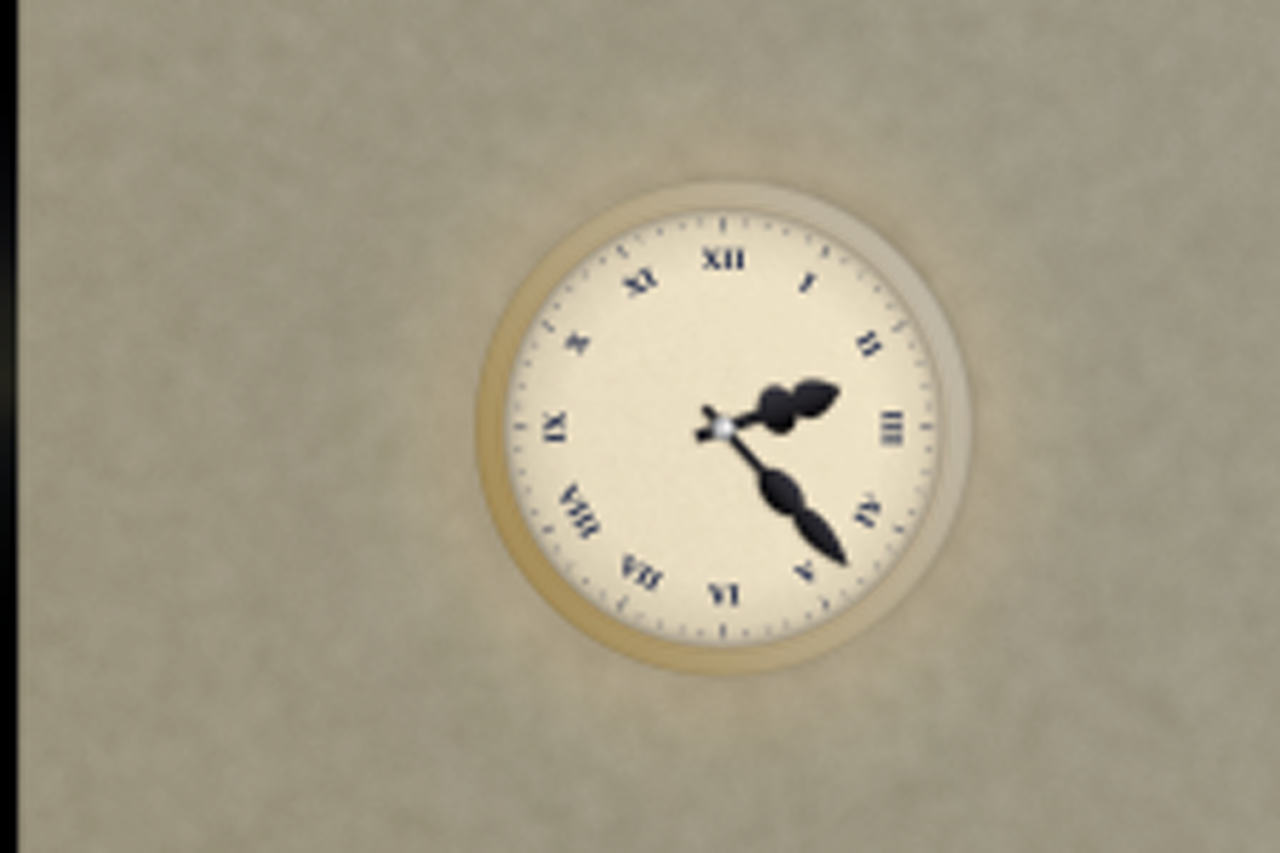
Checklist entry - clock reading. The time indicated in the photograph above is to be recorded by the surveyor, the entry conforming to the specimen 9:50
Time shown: 2:23
